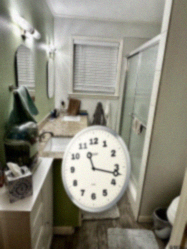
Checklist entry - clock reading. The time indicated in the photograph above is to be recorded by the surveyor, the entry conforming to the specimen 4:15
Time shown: 11:17
